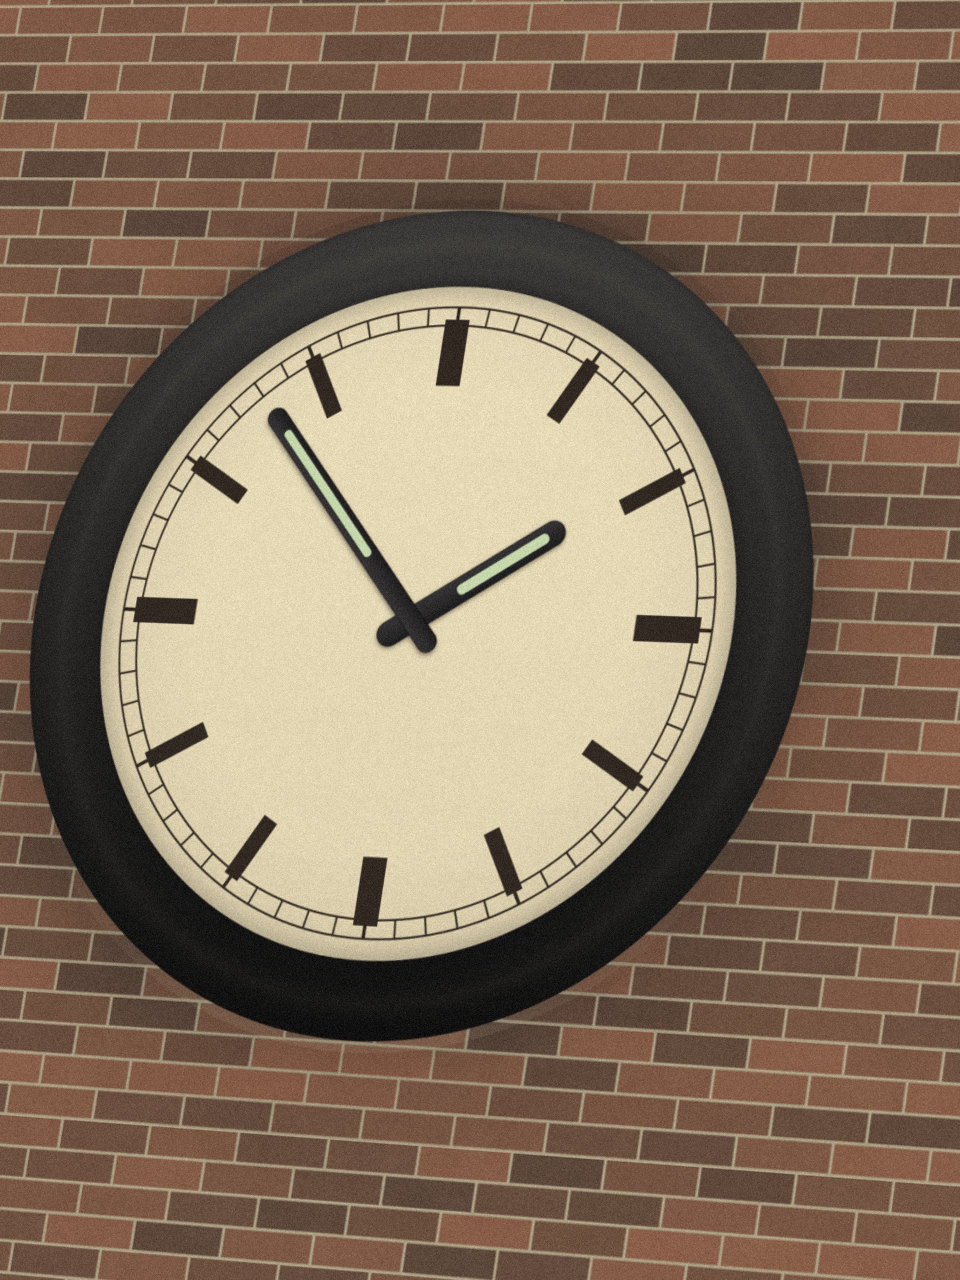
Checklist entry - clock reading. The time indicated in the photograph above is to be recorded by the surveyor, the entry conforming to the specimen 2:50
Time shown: 1:53
